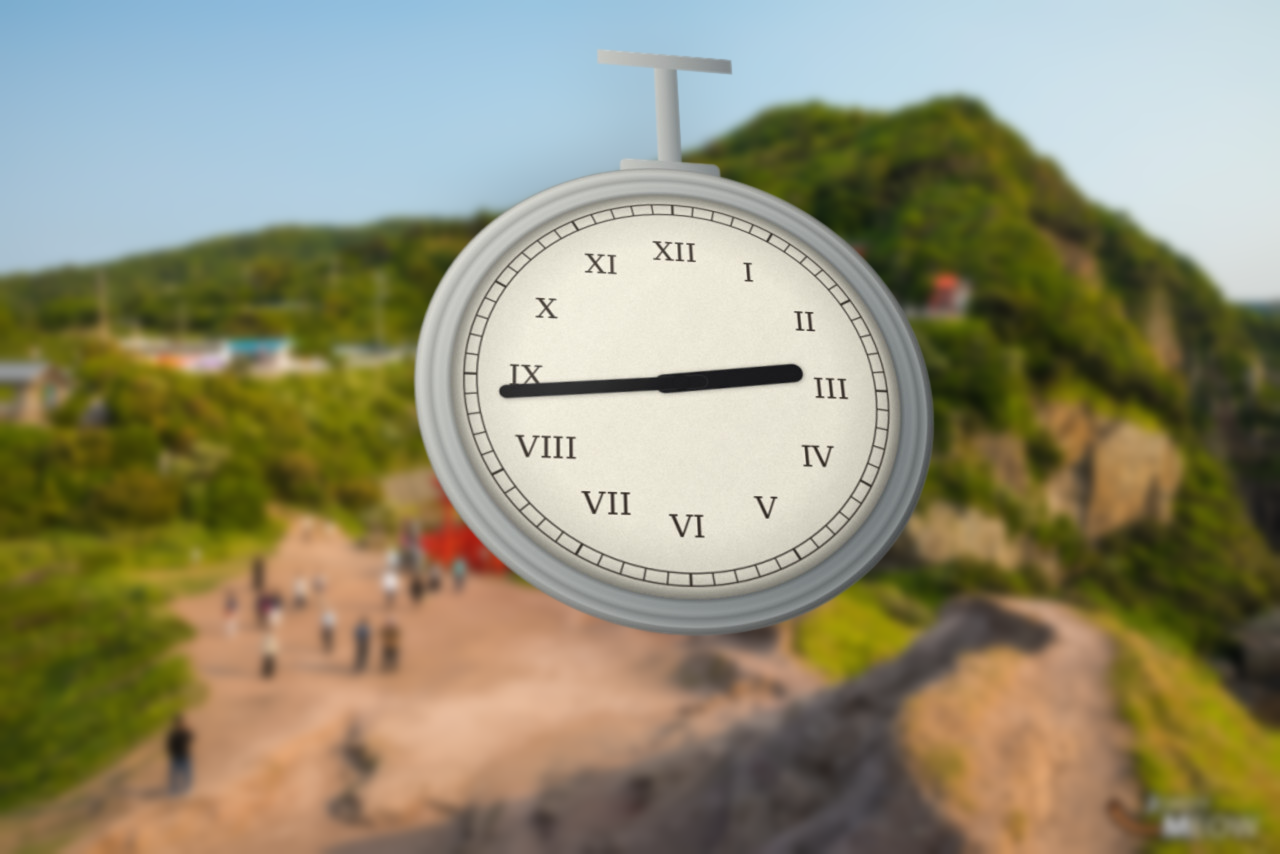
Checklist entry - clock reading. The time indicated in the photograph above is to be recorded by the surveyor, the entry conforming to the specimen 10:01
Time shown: 2:44
